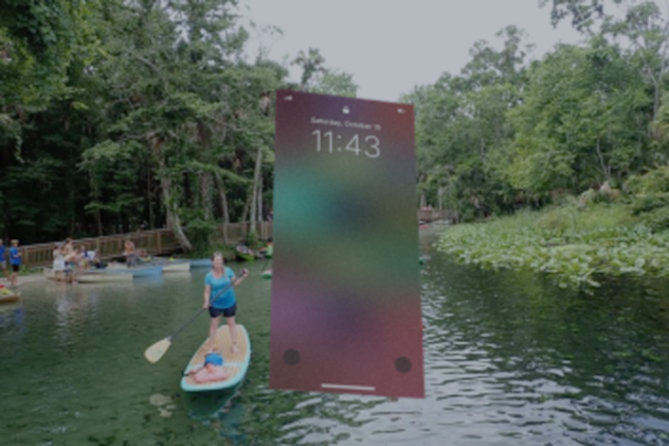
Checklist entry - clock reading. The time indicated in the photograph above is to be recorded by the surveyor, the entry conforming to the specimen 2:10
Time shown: 11:43
